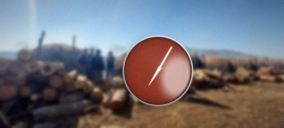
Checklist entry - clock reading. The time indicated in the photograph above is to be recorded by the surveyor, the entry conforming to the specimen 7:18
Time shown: 7:05
